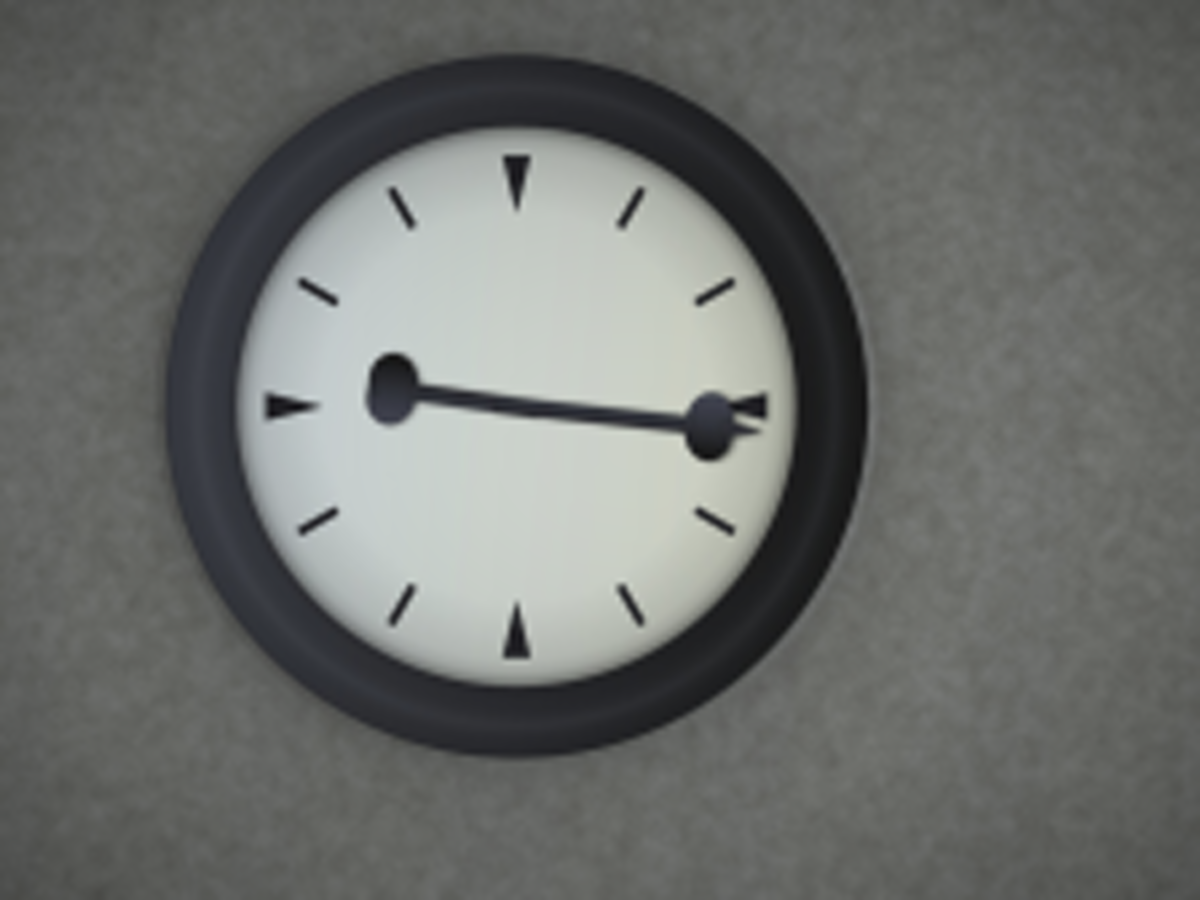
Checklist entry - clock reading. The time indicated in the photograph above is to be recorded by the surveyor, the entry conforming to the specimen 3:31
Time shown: 9:16
